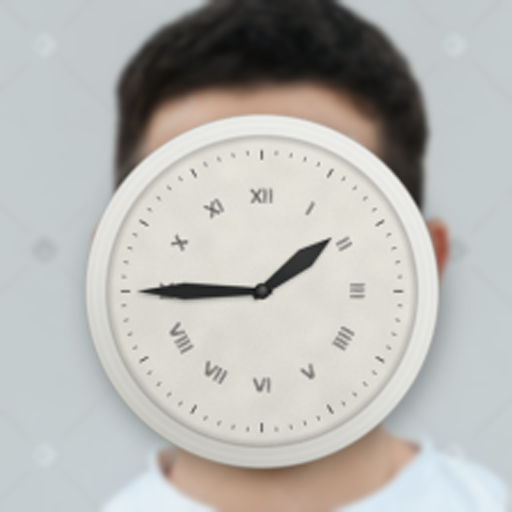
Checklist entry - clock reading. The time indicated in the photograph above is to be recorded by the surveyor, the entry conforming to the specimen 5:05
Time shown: 1:45
